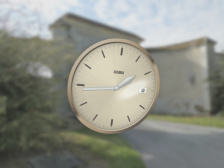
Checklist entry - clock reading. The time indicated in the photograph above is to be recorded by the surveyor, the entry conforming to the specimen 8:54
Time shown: 1:44
